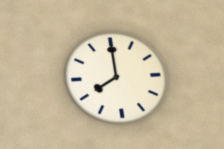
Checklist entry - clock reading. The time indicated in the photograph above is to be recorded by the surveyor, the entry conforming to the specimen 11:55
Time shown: 8:00
